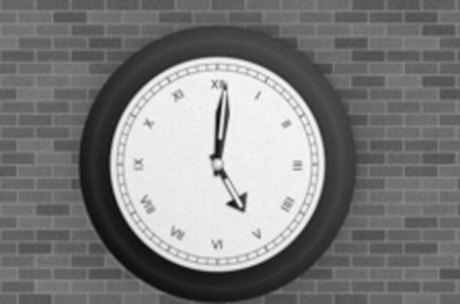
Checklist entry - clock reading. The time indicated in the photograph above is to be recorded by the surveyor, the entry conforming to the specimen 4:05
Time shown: 5:01
